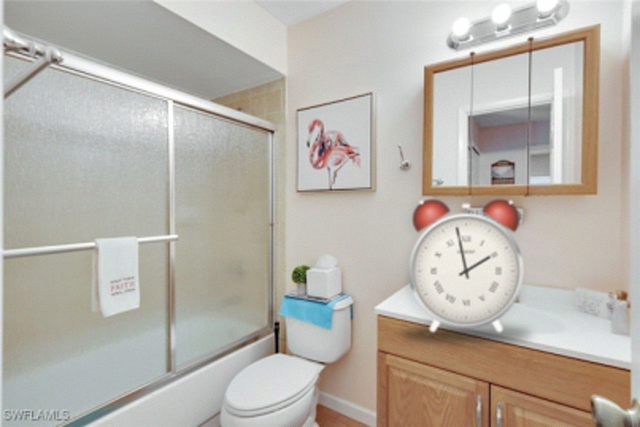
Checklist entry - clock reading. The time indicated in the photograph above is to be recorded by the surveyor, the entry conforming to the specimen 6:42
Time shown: 1:58
